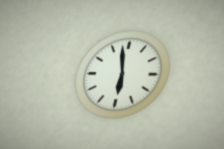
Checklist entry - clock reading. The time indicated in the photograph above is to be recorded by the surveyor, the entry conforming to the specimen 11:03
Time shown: 5:58
